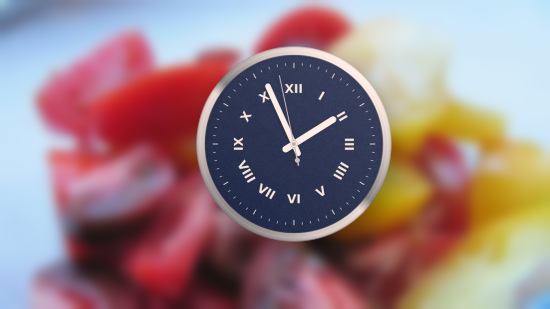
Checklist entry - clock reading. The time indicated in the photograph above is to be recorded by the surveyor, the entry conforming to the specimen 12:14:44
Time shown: 1:55:58
